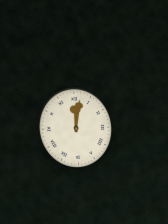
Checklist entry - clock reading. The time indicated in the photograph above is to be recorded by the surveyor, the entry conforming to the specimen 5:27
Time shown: 12:02
